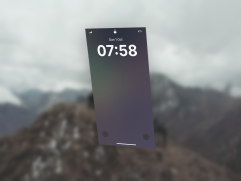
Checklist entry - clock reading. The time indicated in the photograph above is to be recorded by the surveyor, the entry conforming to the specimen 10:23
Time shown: 7:58
